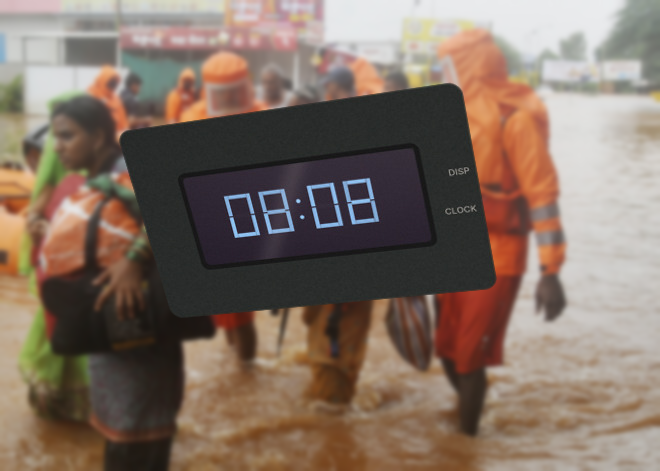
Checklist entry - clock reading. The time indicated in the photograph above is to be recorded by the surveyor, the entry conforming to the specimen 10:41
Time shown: 8:08
